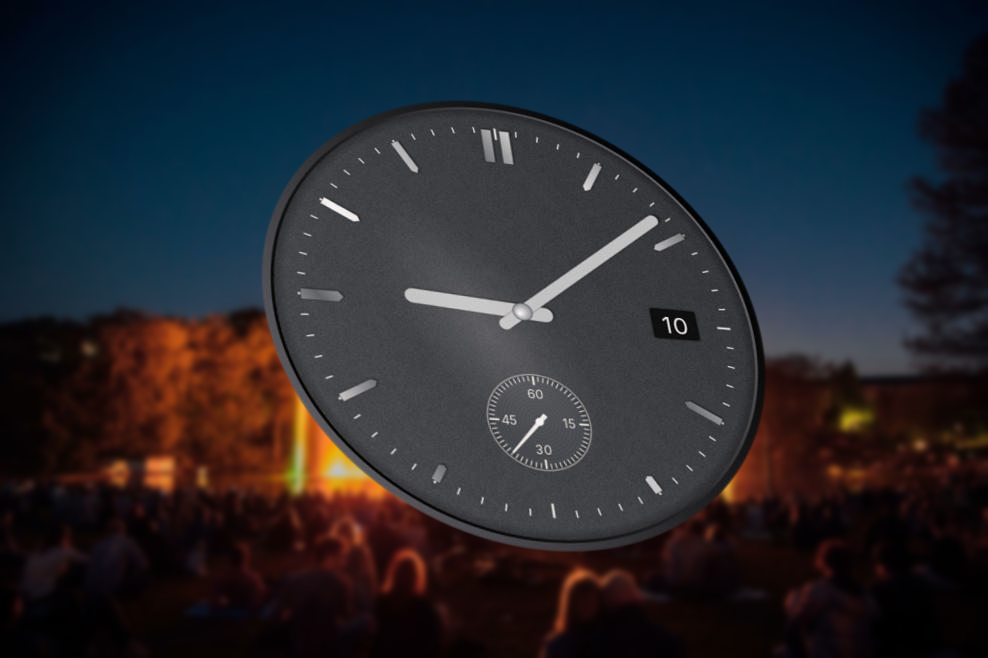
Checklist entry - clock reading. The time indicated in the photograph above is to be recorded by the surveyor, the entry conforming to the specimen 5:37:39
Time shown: 9:08:37
